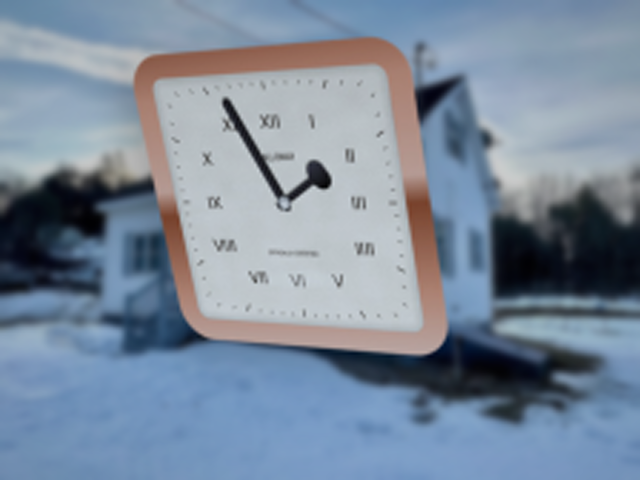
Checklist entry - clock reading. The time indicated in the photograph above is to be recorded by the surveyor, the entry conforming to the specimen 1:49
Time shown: 1:56
